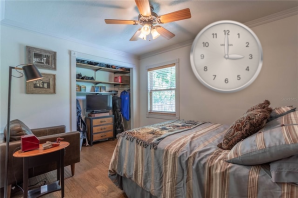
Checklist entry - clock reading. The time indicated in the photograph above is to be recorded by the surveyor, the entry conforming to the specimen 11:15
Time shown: 3:00
